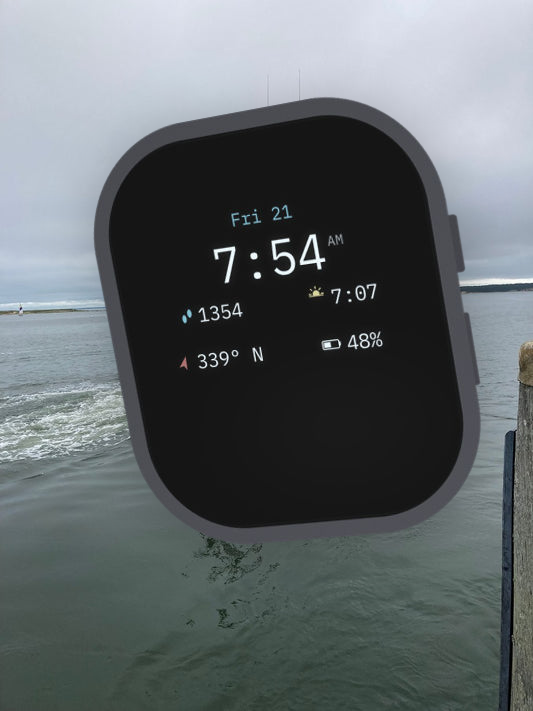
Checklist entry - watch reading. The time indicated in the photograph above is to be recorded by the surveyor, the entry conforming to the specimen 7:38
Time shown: 7:54
